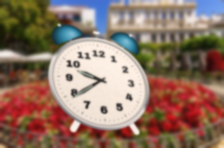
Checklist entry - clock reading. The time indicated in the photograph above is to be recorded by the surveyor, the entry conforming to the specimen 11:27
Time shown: 9:39
